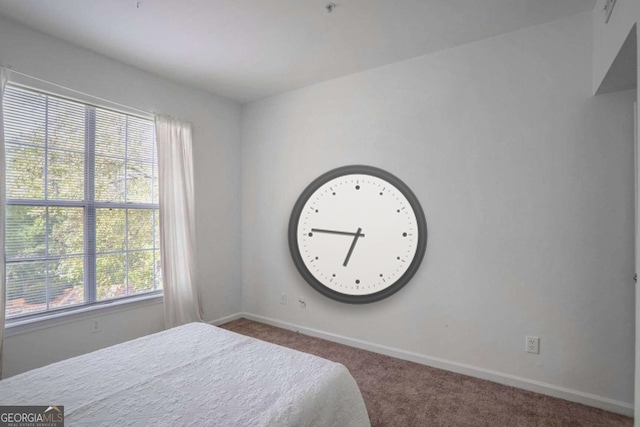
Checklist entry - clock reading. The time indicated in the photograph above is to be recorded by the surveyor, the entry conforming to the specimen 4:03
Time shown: 6:46
